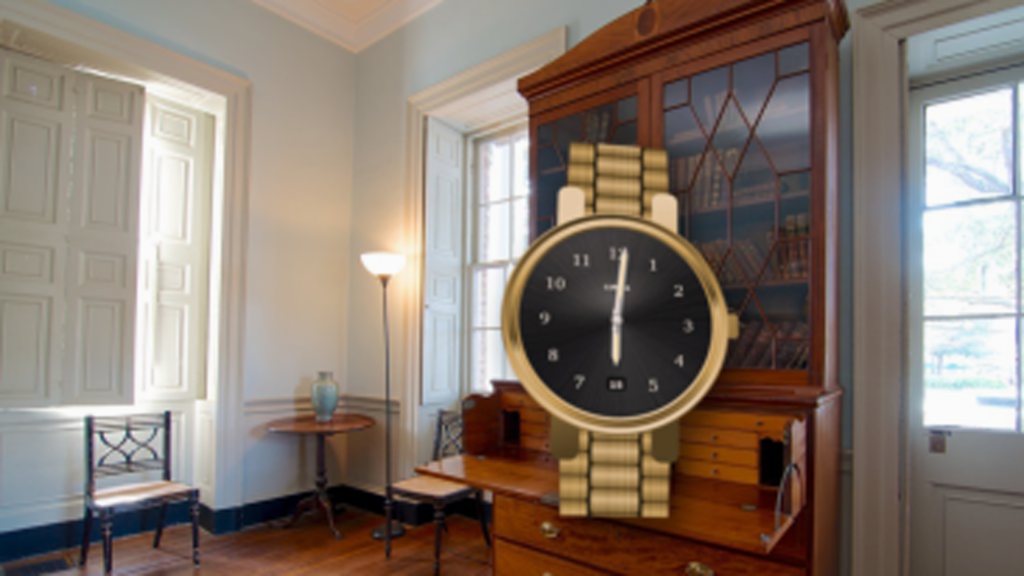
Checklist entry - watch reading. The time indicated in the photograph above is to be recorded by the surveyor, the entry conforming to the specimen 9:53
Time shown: 6:01
